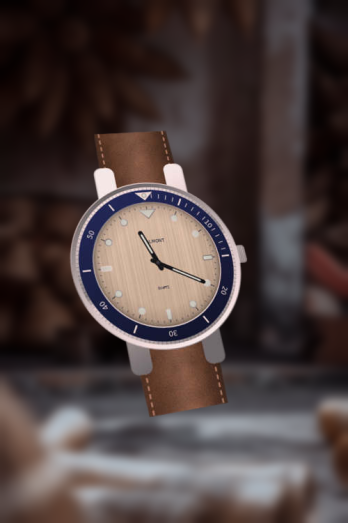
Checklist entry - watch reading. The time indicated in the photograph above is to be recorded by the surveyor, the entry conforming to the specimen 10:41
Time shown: 11:20
